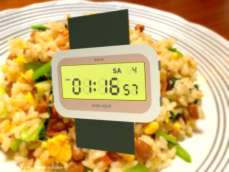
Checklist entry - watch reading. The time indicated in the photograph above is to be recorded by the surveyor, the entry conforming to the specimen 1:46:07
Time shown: 1:16:57
